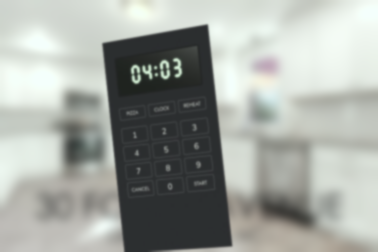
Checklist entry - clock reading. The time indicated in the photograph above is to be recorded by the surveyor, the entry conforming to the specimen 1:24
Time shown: 4:03
